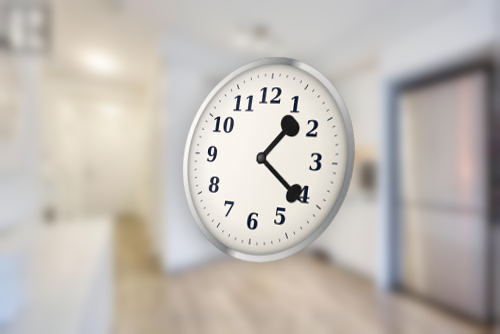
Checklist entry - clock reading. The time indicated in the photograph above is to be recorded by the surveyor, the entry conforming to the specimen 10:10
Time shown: 1:21
